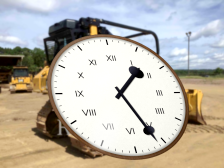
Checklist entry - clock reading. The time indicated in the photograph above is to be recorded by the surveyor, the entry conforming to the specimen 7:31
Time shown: 1:26
